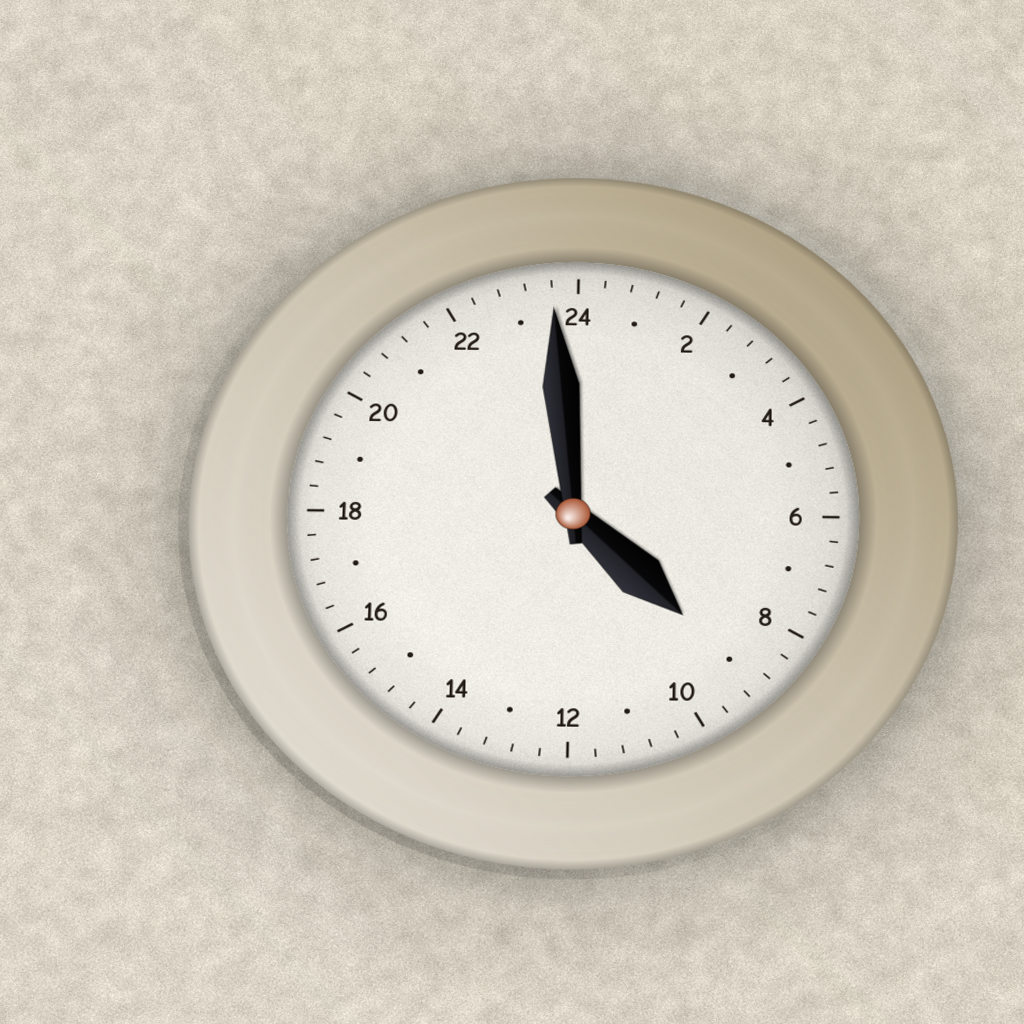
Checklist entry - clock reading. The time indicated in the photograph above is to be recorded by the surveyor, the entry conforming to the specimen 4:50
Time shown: 8:59
